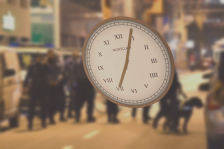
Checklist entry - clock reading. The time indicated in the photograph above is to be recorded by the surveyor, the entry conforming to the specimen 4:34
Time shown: 7:04
